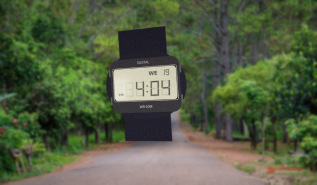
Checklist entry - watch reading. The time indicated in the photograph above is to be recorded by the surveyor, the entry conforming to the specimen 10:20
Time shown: 4:04
